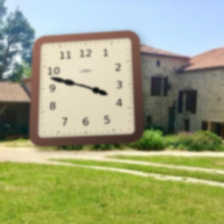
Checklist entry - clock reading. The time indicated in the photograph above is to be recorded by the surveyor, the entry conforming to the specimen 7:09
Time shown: 3:48
